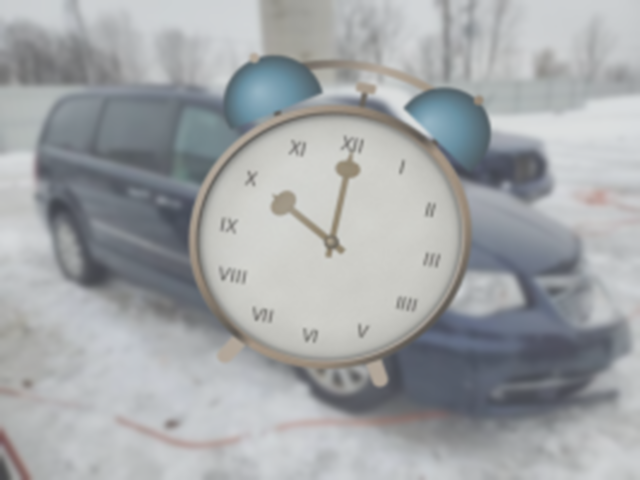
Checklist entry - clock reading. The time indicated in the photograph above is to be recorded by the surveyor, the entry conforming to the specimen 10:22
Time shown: 10:00
